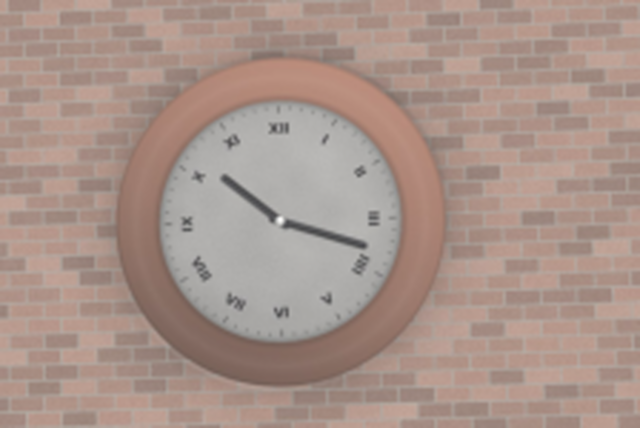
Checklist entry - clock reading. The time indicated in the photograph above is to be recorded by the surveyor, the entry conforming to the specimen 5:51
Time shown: 10:18
